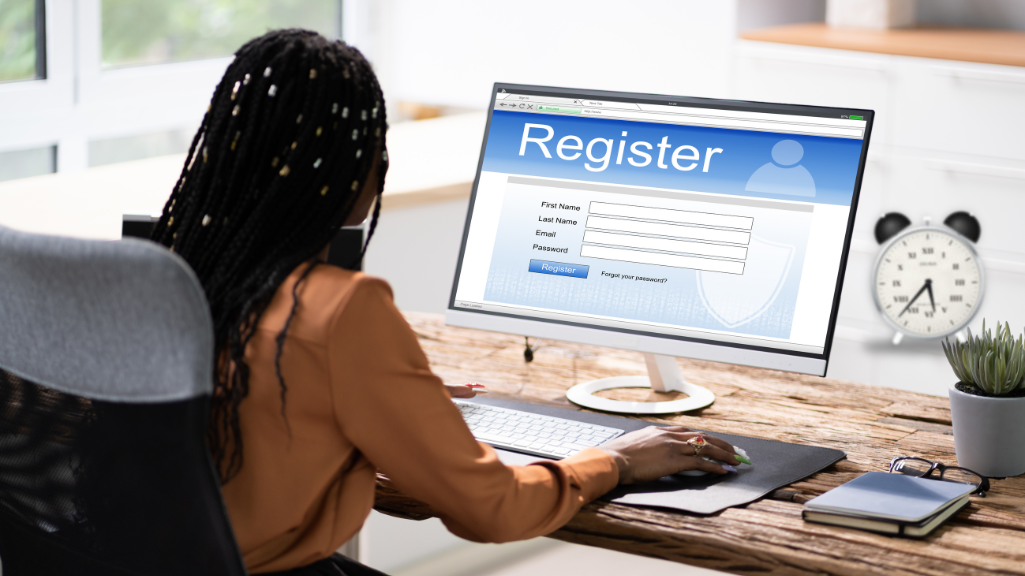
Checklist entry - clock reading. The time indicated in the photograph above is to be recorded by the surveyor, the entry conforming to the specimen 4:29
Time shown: 5:37
